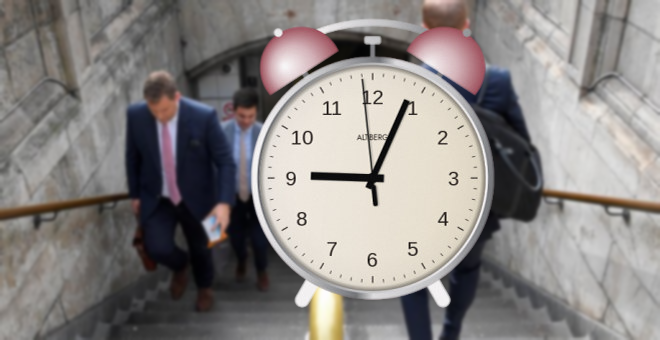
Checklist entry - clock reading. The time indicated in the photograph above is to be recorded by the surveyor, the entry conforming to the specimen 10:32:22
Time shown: 9:03:59
